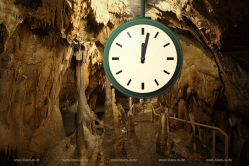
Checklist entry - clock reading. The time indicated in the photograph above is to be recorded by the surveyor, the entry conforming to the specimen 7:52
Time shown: 12:02
